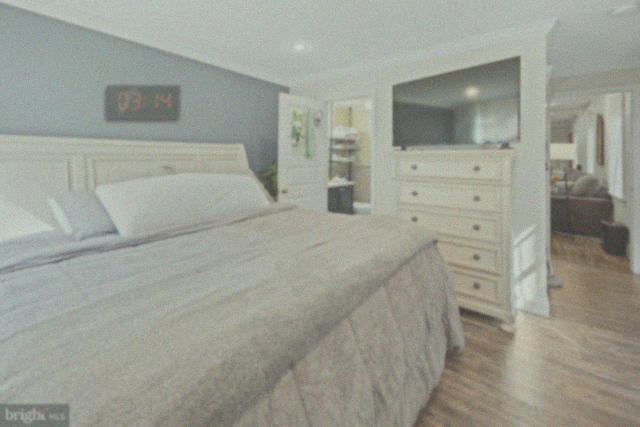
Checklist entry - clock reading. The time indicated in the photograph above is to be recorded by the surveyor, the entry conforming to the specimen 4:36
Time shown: 3:14
